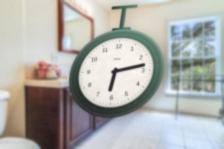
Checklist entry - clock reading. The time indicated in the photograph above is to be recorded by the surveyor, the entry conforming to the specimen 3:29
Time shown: 6:13
